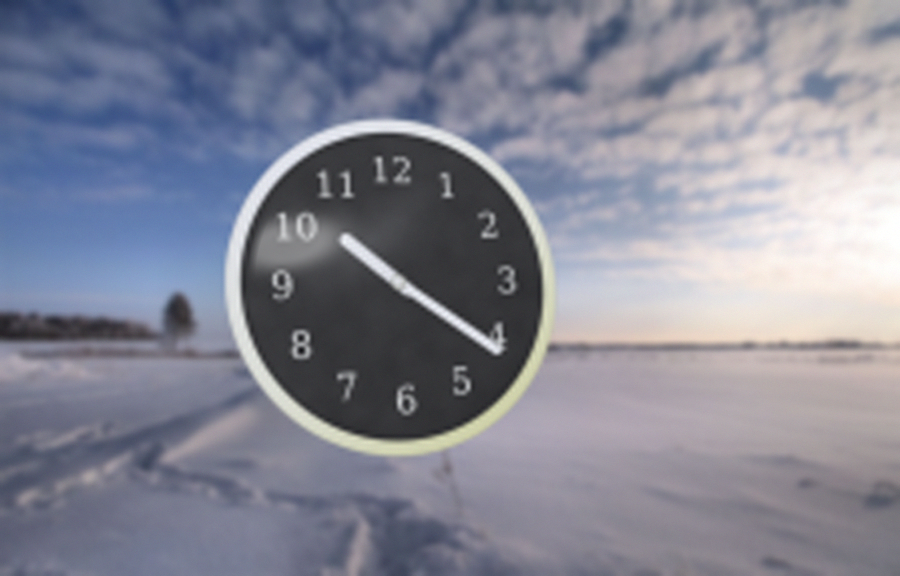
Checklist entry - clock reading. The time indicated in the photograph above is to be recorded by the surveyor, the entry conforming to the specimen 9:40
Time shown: 10:21
